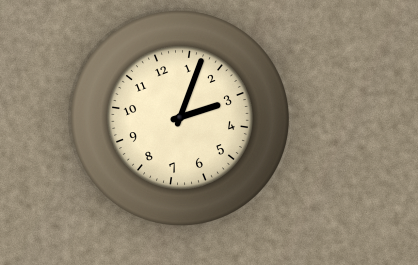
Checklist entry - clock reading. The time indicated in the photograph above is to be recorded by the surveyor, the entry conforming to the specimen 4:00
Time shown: 3:07
